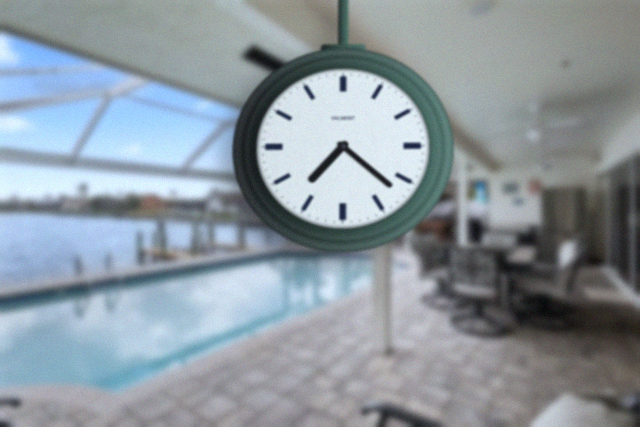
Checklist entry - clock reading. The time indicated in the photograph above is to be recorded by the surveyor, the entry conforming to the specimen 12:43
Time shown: 7:22
